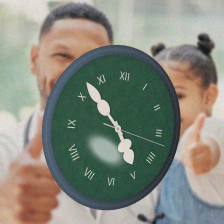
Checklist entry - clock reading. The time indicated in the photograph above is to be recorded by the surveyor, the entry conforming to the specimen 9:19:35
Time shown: 4:52:17
